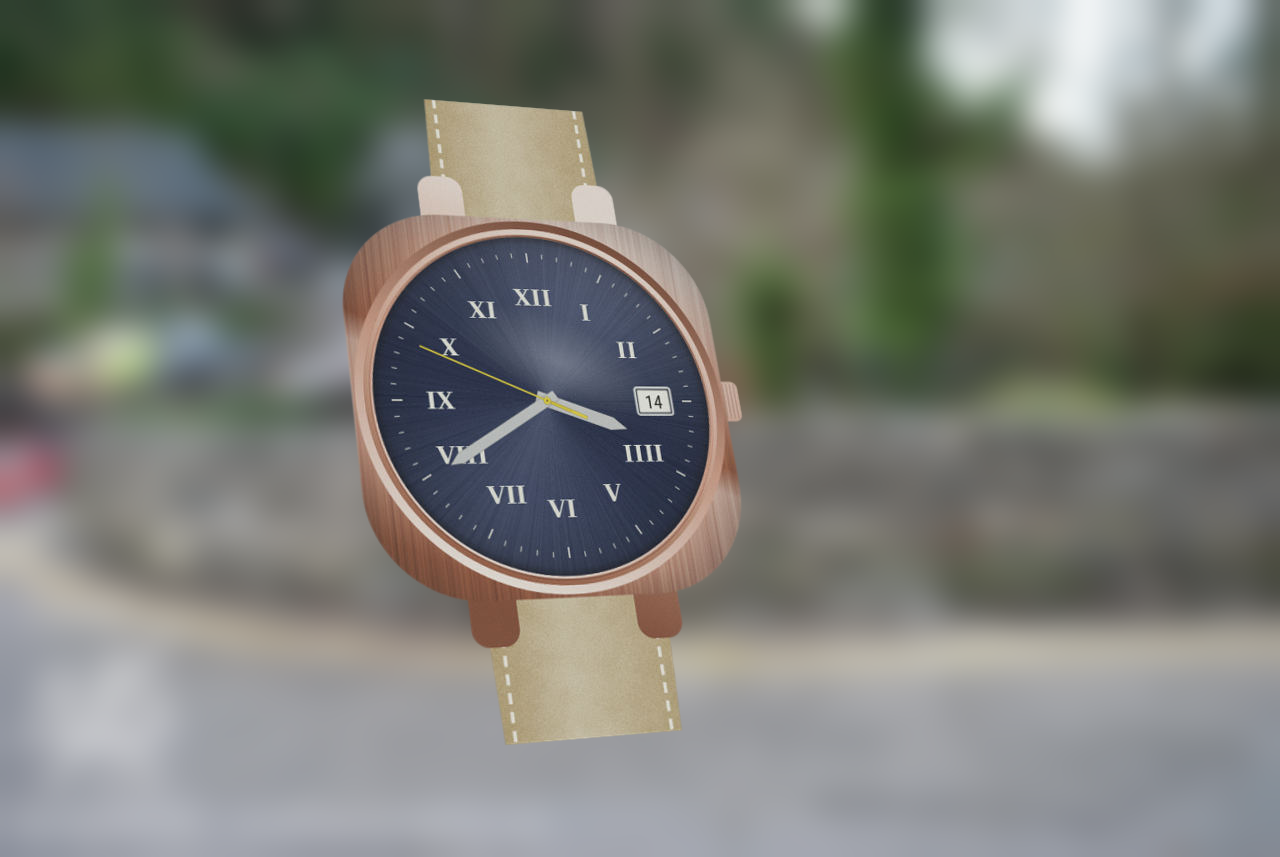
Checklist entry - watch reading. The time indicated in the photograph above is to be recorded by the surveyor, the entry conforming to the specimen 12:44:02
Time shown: 3:39:49
